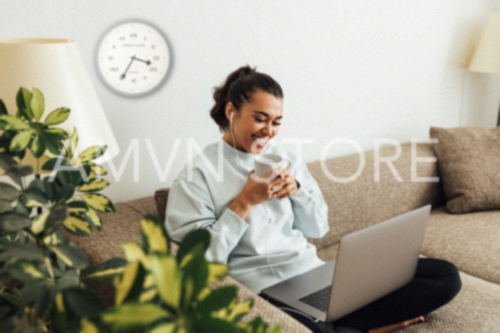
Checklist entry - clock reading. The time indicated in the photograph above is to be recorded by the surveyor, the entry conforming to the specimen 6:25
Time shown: 3:35
